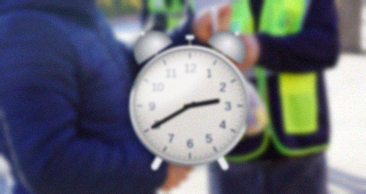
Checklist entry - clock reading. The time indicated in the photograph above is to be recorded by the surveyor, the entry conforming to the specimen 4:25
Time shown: 2:40
